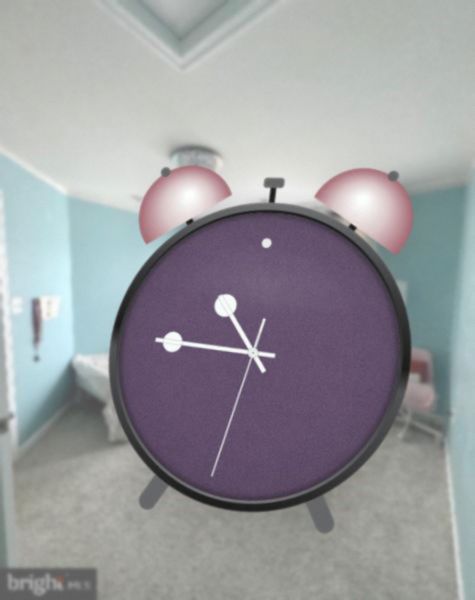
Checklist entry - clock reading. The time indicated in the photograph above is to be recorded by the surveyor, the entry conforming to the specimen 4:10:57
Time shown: 10:45:32
